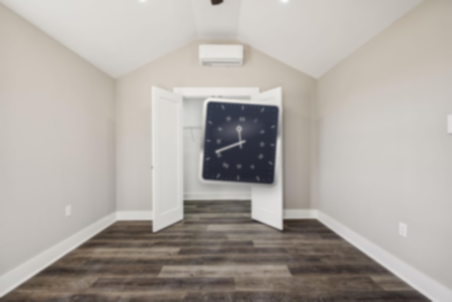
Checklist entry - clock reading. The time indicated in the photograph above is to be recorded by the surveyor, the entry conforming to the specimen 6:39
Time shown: 11:41
